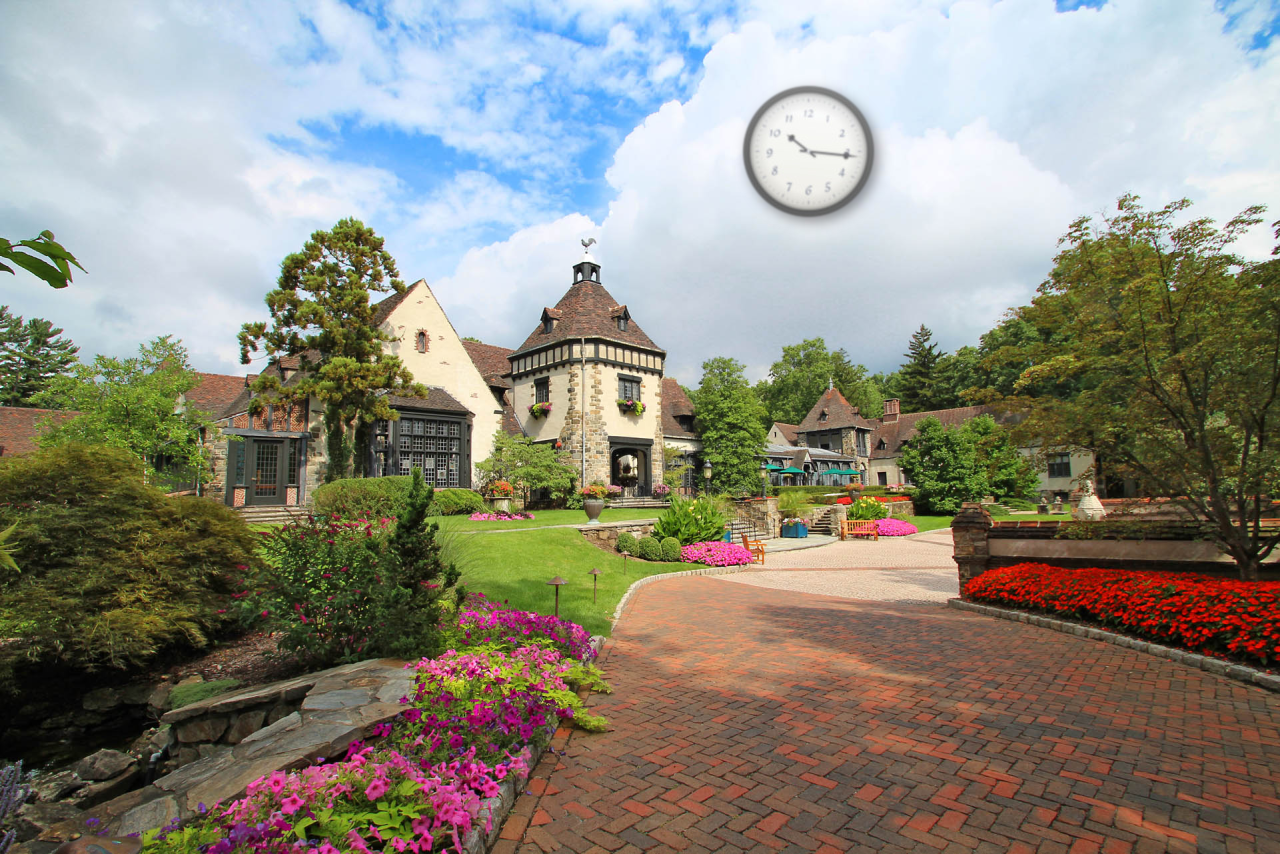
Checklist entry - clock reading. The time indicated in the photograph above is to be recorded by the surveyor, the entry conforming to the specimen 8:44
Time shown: 10:16
